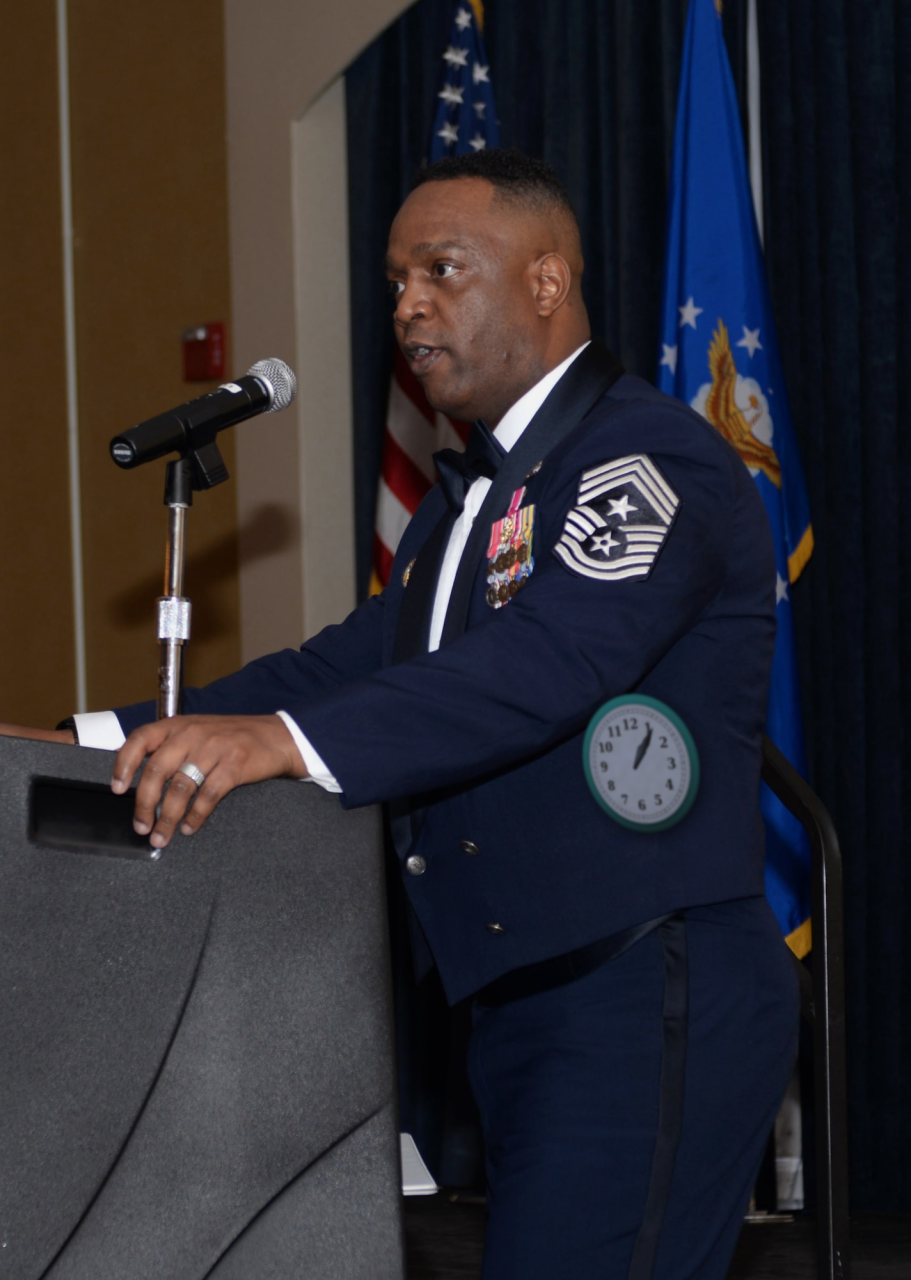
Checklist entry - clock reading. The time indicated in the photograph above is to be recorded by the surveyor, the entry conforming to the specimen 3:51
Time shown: 1:06
